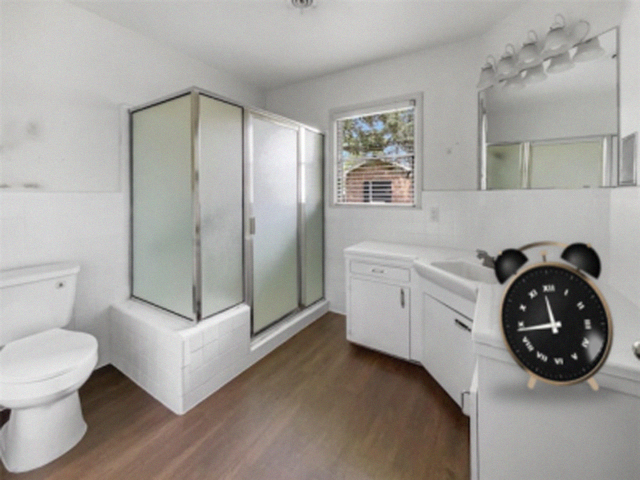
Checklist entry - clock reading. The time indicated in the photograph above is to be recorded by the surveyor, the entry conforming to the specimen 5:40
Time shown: 11:44
